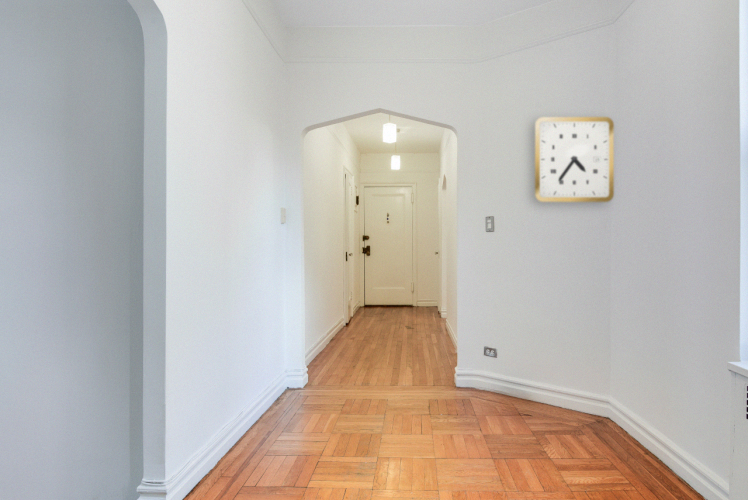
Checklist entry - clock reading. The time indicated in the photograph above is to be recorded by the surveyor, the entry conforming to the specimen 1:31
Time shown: 4:36
